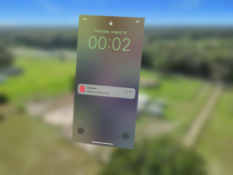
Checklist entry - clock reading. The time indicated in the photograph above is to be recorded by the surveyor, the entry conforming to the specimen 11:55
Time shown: 0:02
